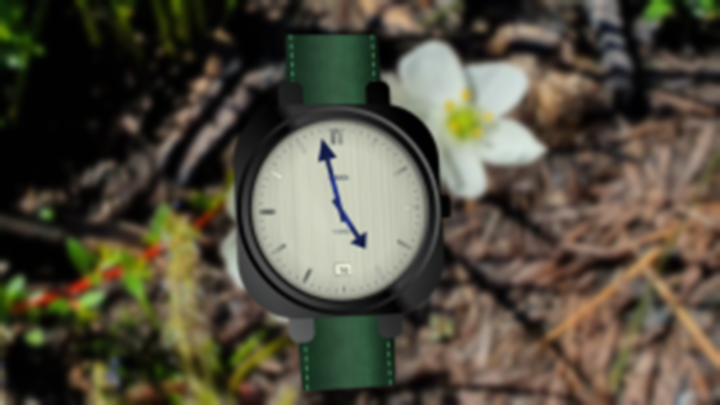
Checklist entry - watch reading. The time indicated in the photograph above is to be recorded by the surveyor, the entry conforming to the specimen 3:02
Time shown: 4:58
